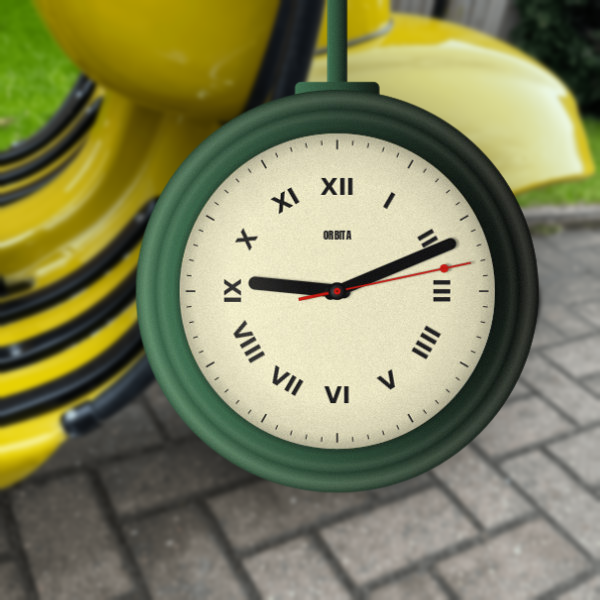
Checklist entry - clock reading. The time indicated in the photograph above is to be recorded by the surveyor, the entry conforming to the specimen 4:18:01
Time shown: 9:11:13
